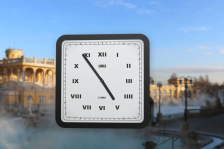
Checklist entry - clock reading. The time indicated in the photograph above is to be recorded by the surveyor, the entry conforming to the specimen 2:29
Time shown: 4:54
